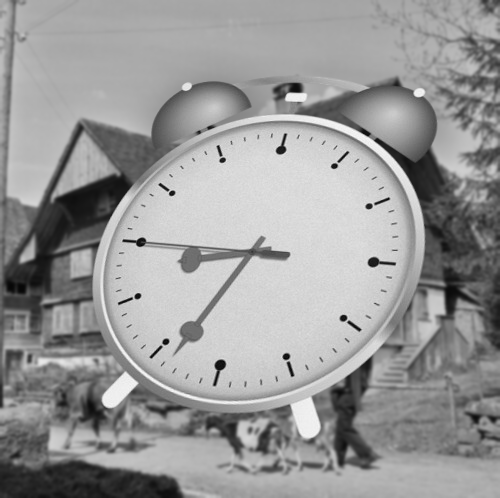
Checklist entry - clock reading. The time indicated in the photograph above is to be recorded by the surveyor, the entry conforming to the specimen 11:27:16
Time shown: 8:33:45
